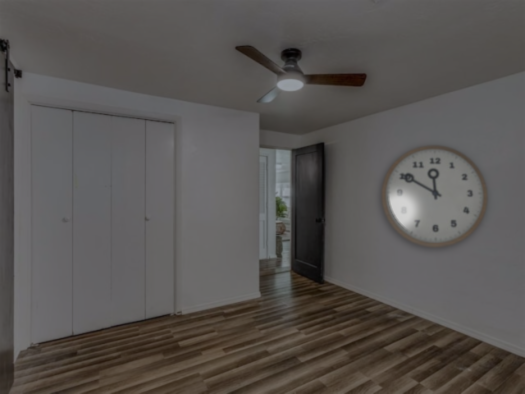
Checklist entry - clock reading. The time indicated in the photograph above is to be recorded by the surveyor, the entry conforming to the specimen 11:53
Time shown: 11:50
